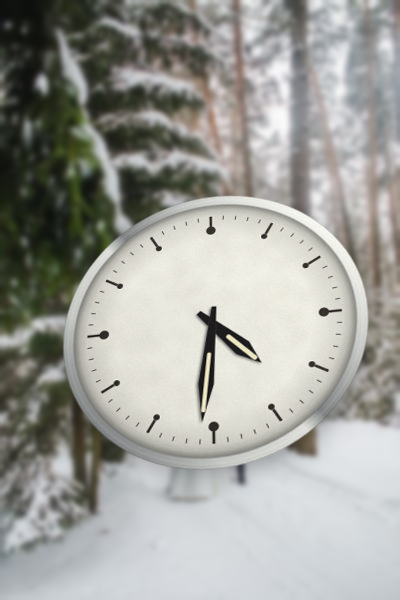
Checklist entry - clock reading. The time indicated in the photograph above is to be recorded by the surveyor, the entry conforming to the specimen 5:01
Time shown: 4:31
